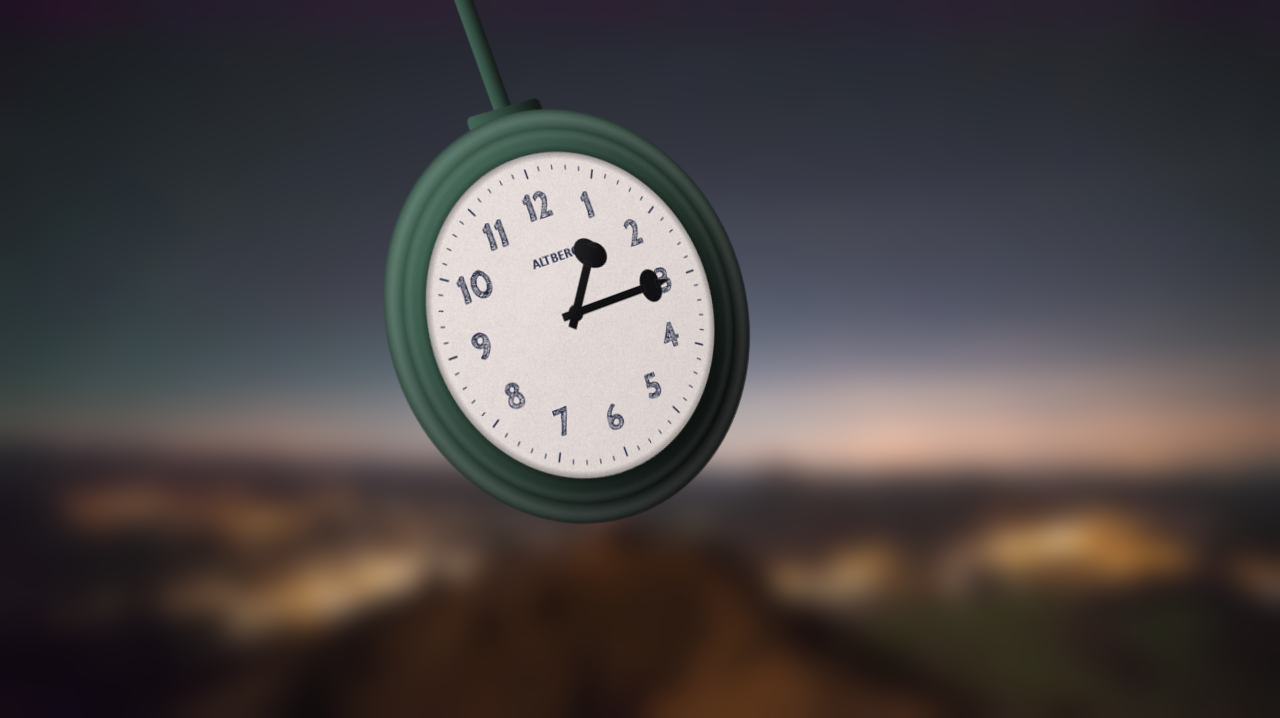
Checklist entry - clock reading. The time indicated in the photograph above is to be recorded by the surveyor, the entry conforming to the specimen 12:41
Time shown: 1:15
